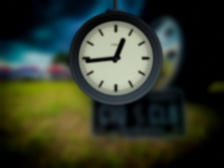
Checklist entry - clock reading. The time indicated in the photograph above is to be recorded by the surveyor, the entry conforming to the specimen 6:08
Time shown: 12:44
